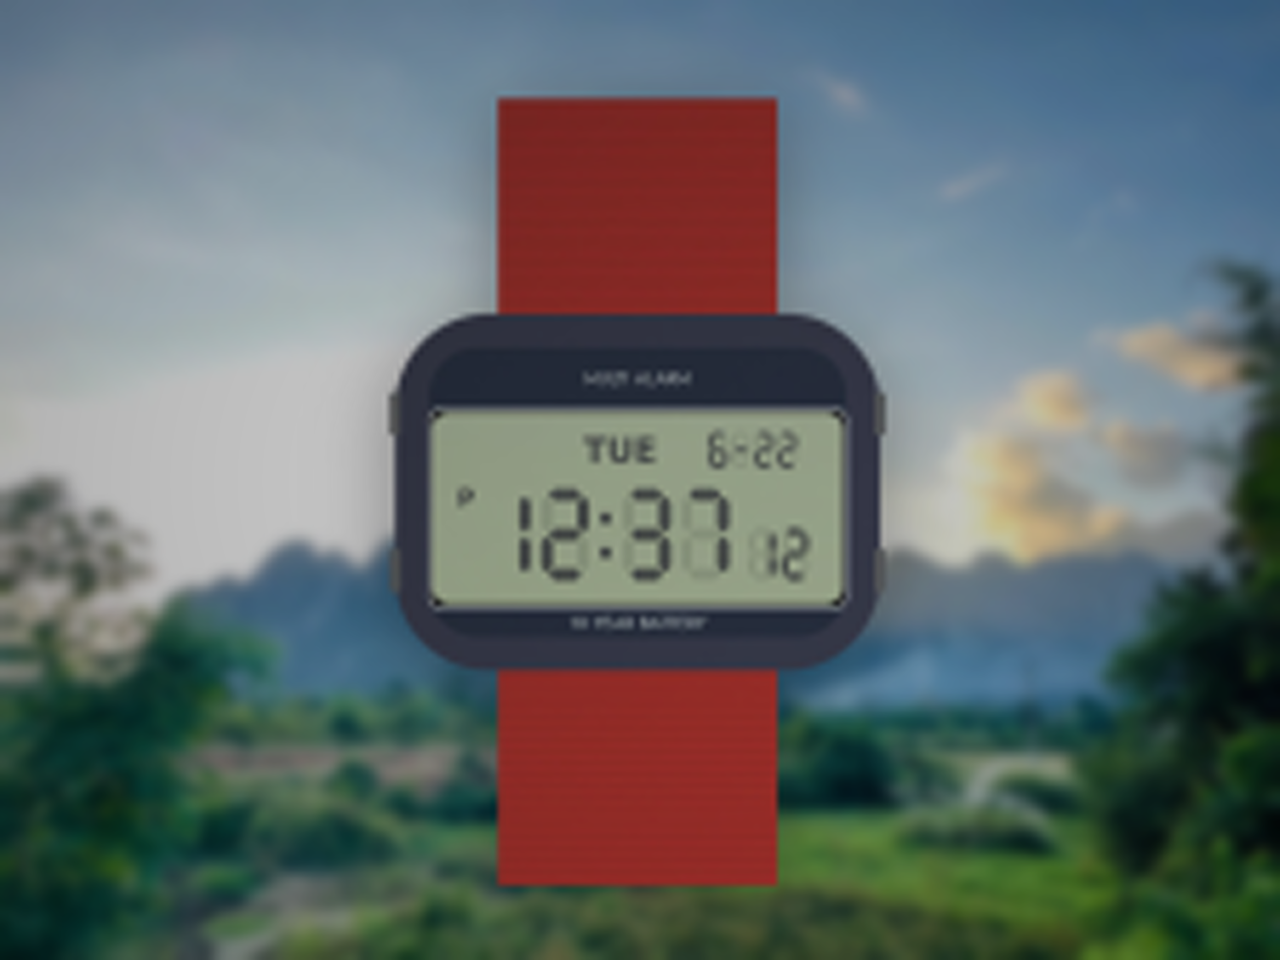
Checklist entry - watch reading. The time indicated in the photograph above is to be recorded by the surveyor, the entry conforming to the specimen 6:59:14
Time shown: 12:37:12
